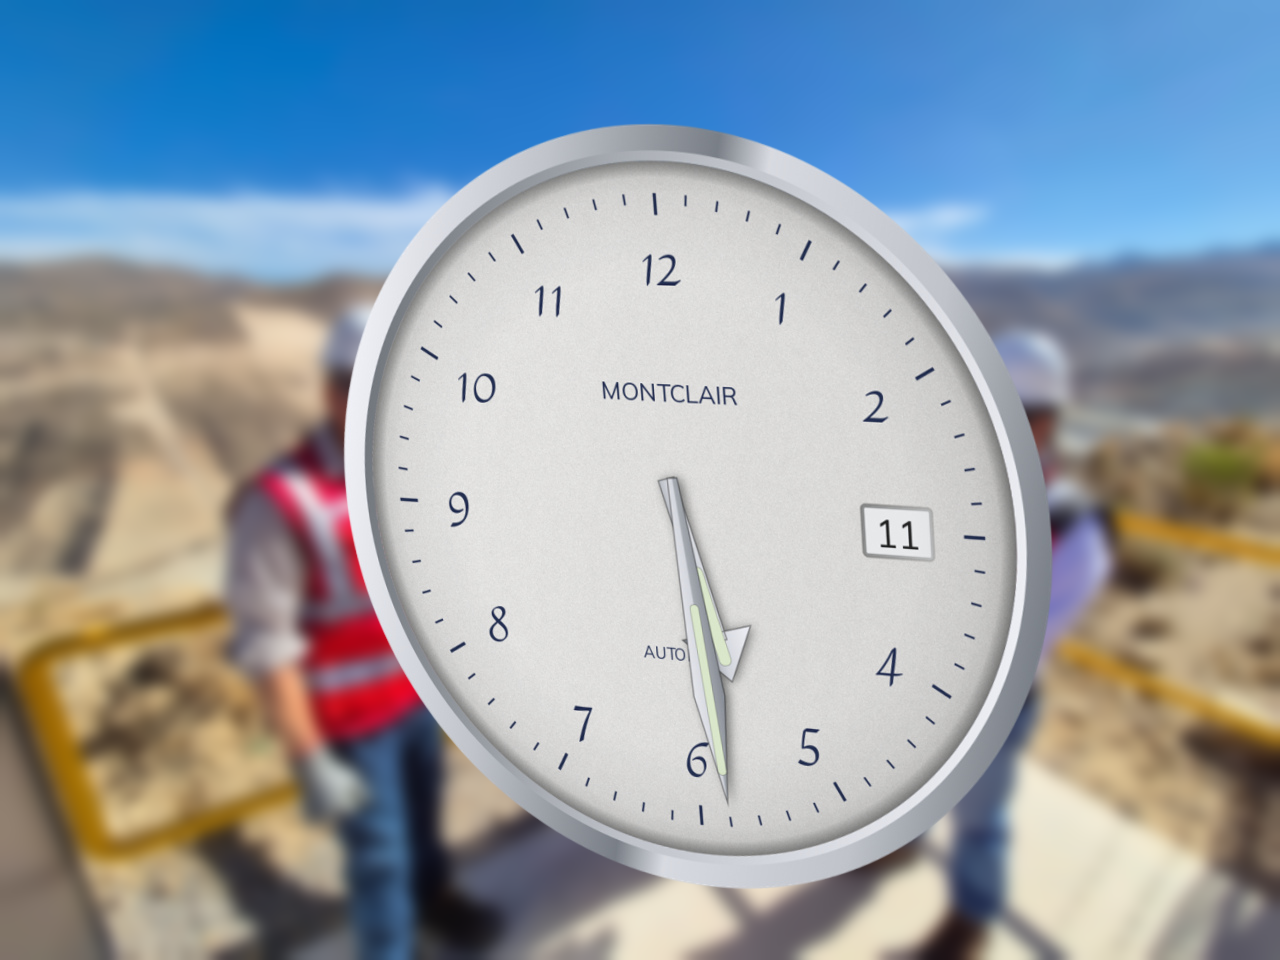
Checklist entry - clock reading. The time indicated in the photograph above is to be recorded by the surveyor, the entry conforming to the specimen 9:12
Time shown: 5:29
